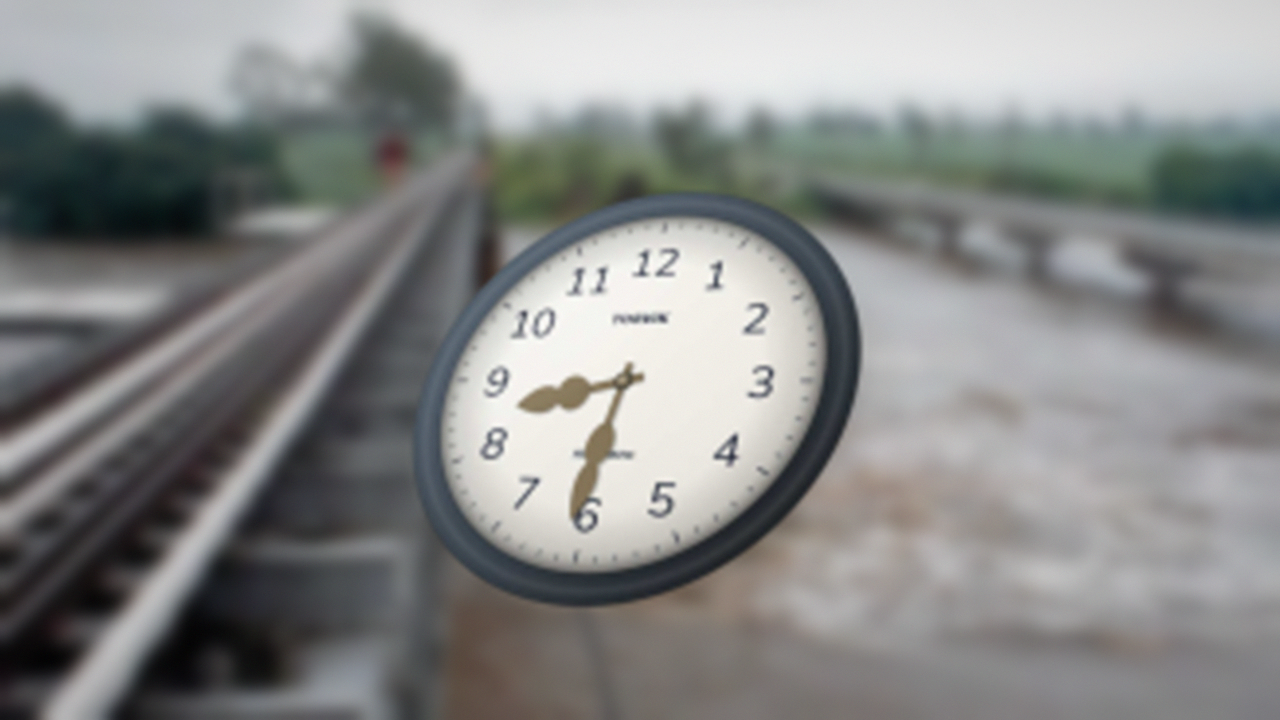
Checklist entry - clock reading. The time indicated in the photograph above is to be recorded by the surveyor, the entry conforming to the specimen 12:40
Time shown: 8:31
